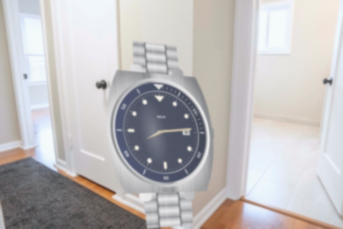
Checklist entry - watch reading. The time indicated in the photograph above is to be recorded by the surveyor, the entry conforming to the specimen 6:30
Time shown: 8:14
